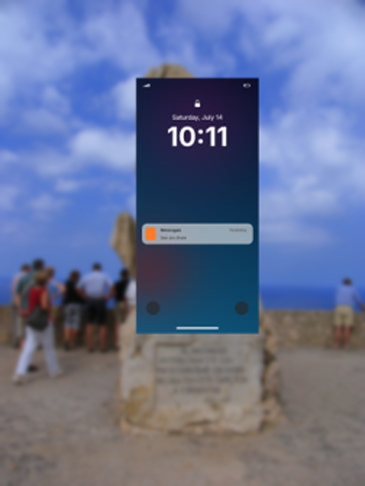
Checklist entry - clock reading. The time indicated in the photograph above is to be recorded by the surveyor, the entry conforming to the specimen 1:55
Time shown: 10:11
